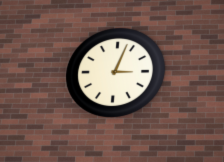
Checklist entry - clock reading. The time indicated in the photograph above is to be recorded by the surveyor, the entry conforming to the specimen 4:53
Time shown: 3:03
